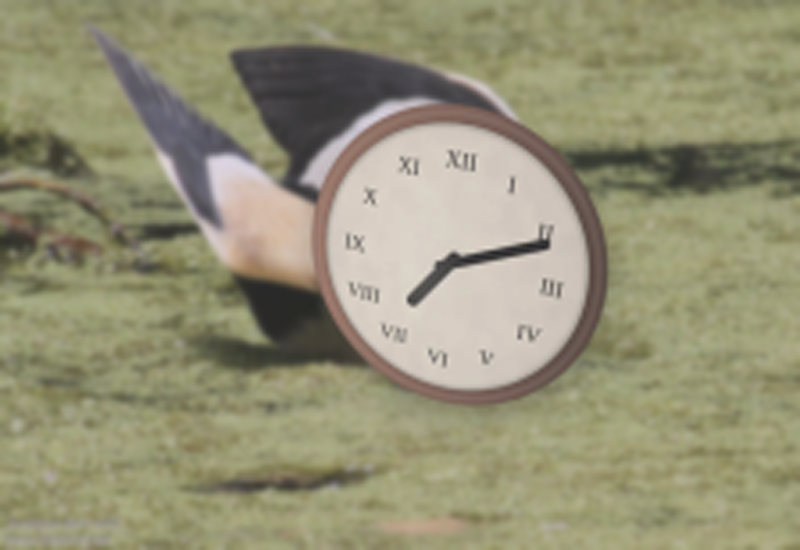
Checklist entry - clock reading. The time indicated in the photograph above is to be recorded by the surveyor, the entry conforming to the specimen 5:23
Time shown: 7:11
